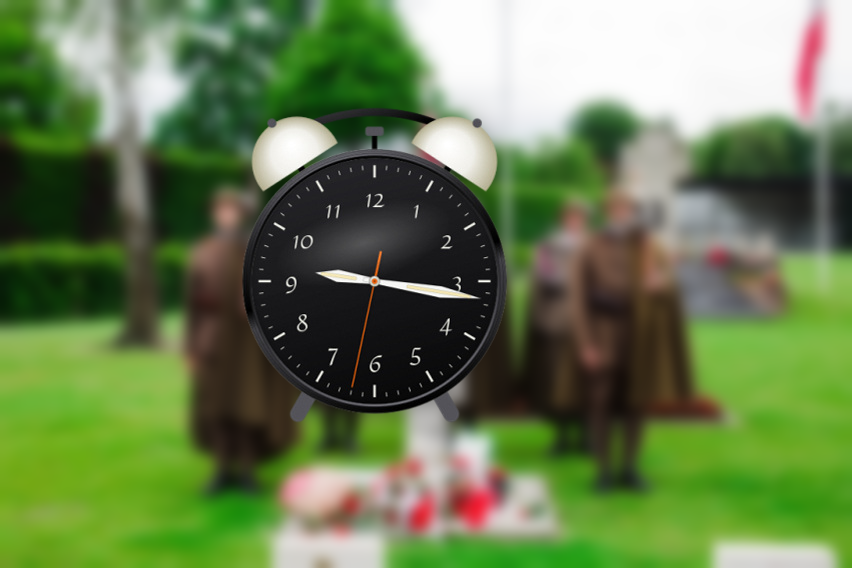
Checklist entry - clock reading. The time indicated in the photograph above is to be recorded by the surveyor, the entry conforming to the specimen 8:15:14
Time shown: 9:16:32
